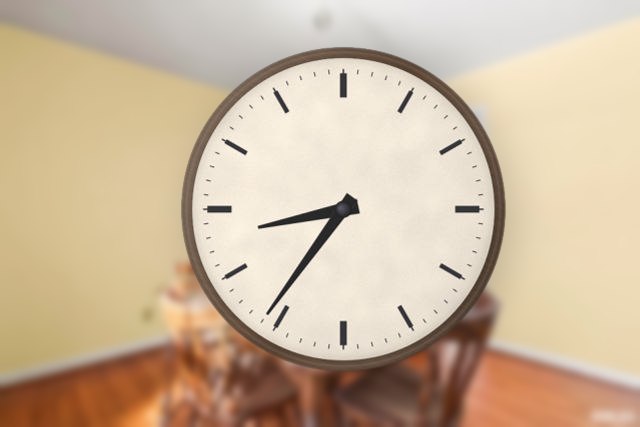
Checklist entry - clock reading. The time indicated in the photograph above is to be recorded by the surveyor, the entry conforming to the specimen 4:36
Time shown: 8:36
